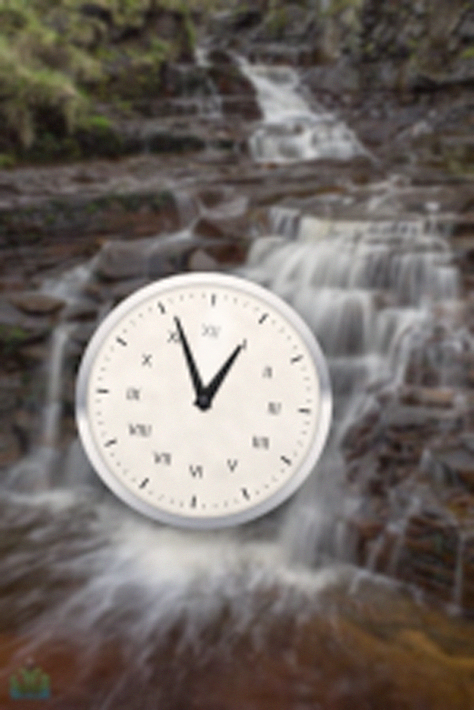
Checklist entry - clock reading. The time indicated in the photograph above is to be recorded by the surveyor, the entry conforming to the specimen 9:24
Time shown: 12:56
